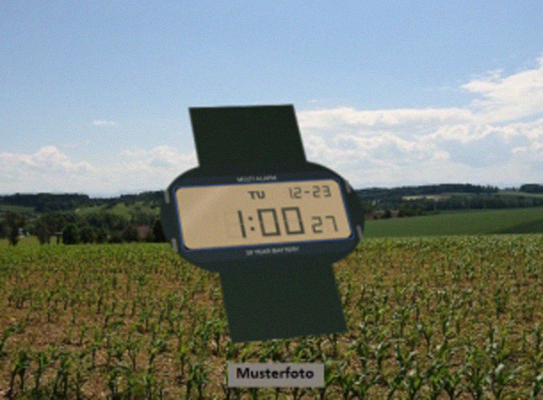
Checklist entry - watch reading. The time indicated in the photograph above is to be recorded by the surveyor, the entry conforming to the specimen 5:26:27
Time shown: 1:00:27
